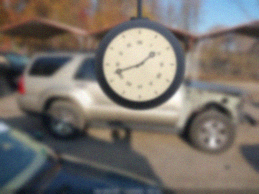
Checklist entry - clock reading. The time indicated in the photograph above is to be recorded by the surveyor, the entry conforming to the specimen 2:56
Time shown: 1:42
